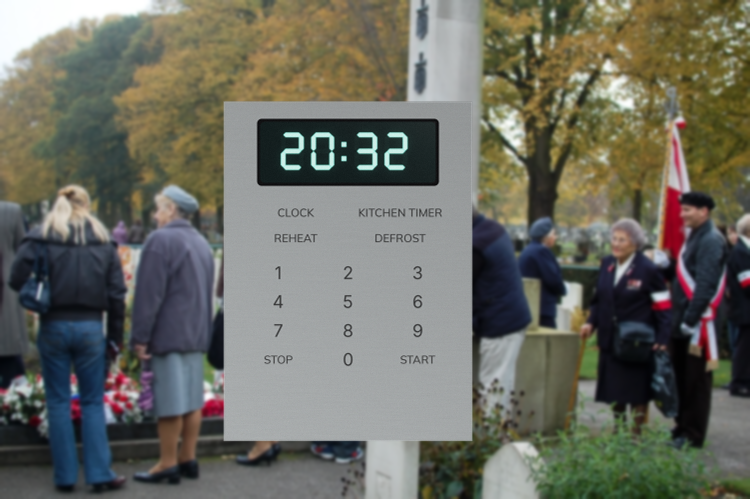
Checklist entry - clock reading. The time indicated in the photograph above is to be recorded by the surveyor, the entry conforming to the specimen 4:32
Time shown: 20:32
